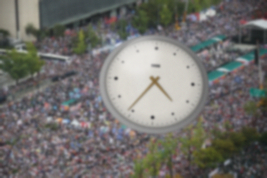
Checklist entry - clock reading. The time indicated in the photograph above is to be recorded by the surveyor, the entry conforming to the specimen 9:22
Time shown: 4:36
